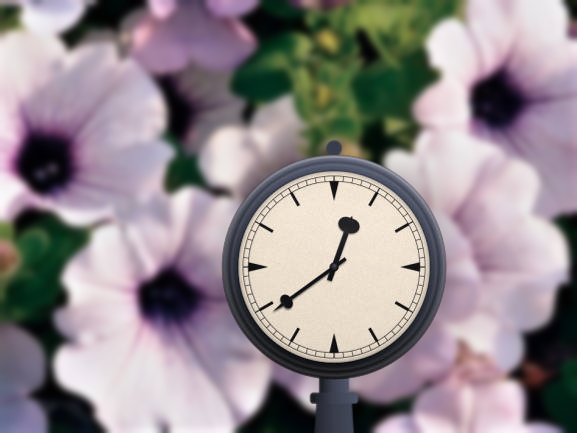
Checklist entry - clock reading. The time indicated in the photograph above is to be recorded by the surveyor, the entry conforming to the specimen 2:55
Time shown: 12:39
